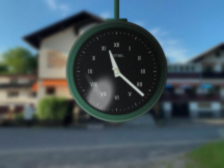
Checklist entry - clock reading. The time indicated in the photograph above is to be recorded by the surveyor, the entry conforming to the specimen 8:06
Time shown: 11:22
